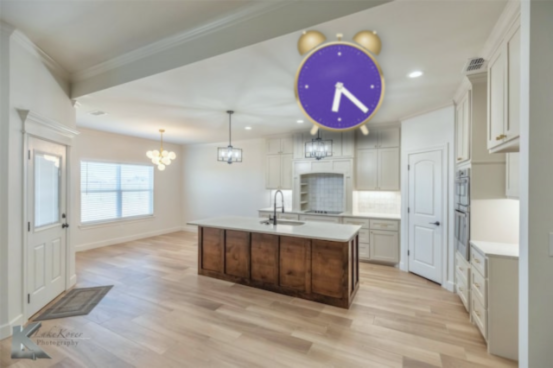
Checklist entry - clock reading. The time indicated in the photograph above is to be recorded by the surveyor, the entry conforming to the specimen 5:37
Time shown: 6:22
